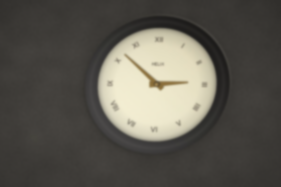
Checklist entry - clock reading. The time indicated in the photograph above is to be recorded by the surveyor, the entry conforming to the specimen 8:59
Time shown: 2:52
